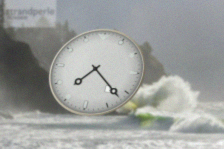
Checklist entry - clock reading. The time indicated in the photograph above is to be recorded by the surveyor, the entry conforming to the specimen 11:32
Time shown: 7:22
